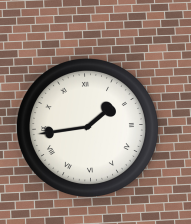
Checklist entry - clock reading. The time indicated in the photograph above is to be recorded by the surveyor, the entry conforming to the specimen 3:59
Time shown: 1:44
